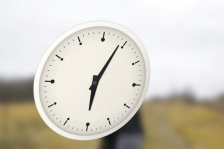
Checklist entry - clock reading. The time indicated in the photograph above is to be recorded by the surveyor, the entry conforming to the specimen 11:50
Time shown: 6:04
